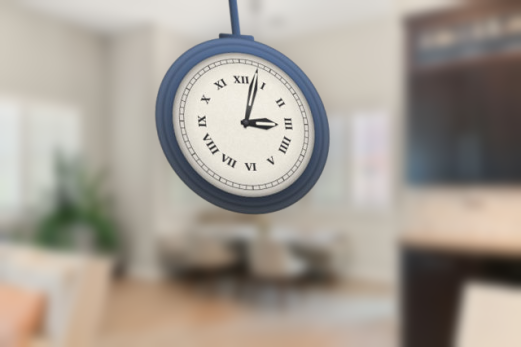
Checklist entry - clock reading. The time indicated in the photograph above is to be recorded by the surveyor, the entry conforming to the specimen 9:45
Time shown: 3:03
